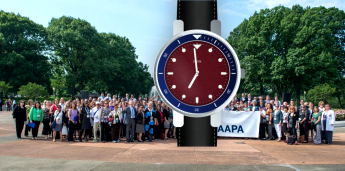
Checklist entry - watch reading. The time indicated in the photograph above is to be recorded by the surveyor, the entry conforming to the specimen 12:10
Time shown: 6:59
